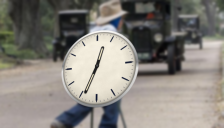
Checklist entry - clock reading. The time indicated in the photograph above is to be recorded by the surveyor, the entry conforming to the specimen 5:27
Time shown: 12:34
